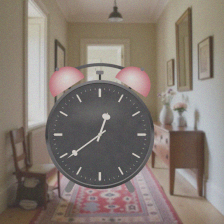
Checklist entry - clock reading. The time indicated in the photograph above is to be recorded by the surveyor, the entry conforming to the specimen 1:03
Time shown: 12:39
